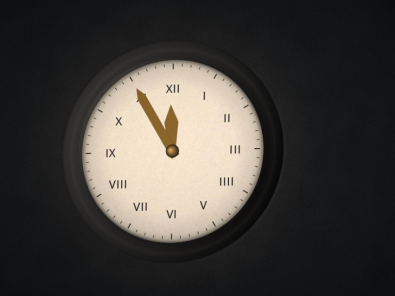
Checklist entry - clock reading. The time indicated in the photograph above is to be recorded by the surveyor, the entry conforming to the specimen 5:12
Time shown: 11:55
